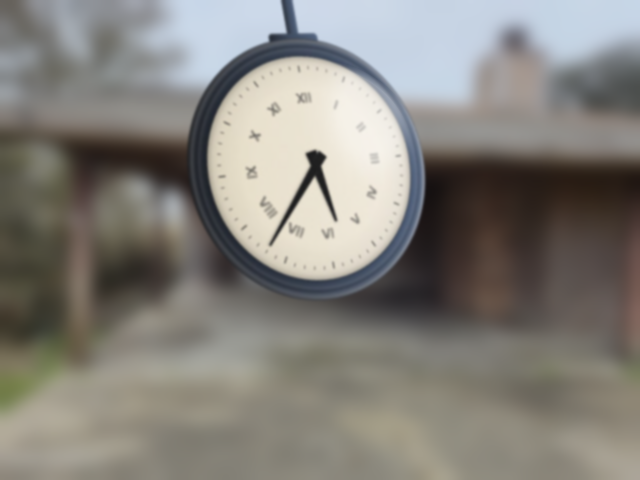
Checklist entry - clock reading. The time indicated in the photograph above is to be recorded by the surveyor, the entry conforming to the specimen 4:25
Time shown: 5:37
